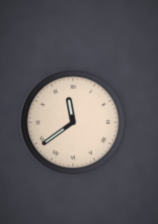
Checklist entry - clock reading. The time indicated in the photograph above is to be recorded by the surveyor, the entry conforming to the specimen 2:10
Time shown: 11:39
